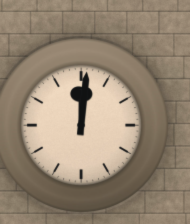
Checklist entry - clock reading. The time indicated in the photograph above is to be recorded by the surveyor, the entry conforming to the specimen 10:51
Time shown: 12:01
